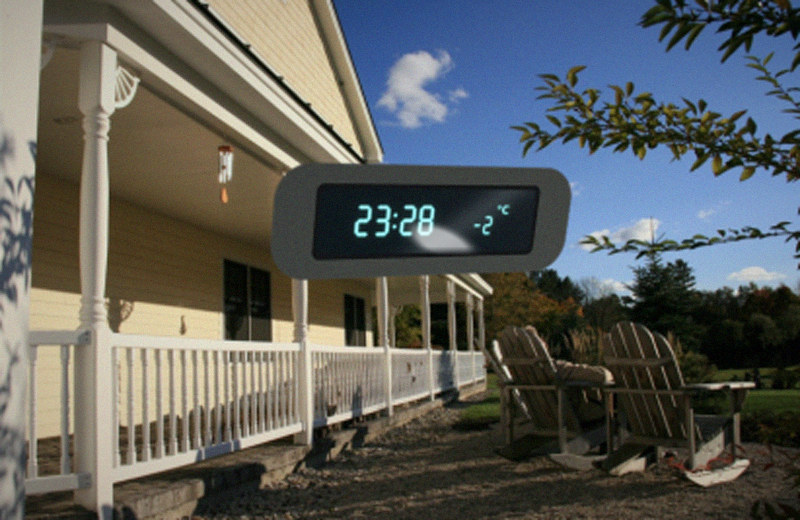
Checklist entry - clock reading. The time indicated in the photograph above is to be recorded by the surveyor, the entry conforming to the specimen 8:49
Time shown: 23:28
